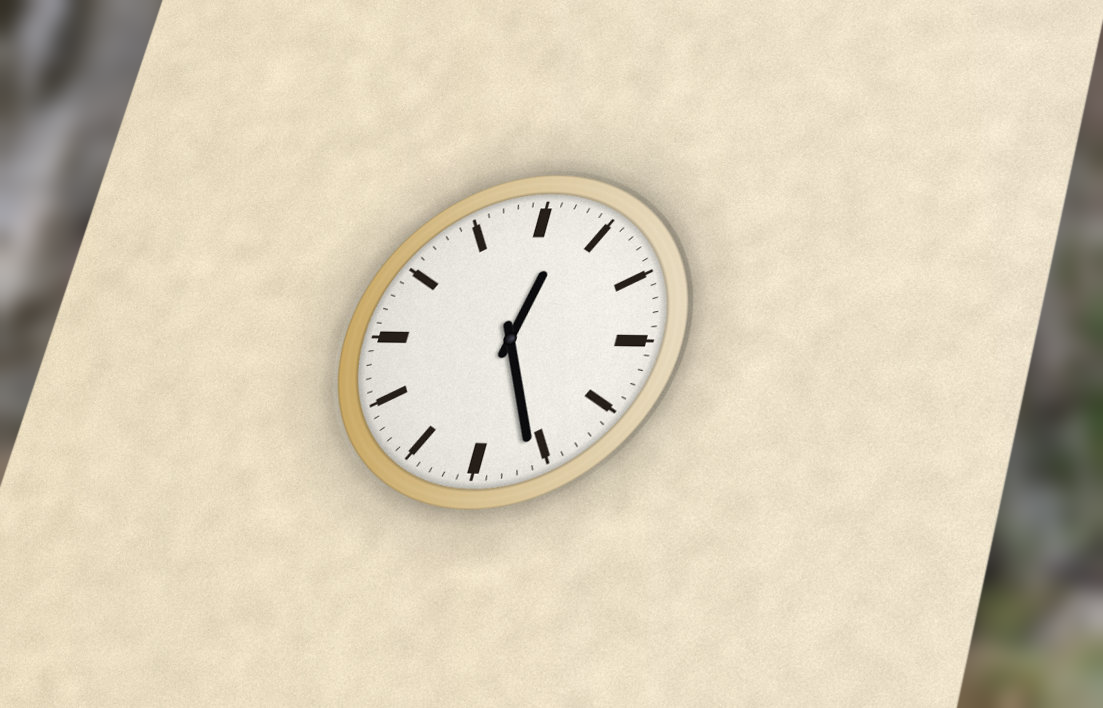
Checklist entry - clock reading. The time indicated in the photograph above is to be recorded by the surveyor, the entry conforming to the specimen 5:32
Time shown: 12:26
